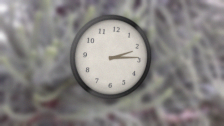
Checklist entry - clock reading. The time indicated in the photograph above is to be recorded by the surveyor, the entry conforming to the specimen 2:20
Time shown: 2:14
